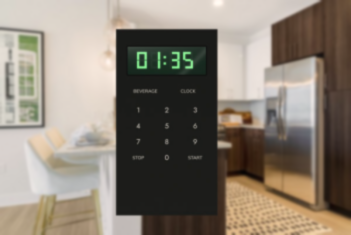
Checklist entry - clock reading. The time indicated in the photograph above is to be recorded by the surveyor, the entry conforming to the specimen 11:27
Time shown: 1:35
